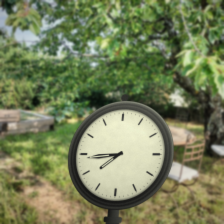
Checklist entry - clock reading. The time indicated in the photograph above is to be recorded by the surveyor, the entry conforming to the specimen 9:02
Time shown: 7:44
